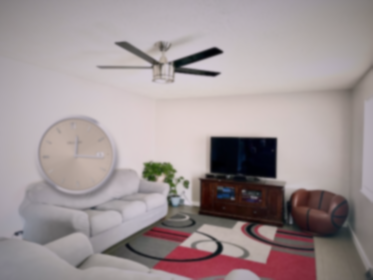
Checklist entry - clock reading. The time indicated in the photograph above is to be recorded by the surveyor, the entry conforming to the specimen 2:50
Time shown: 12:16
